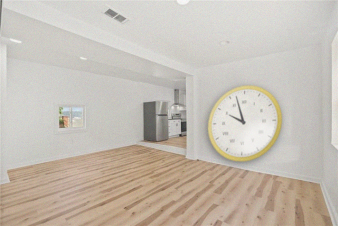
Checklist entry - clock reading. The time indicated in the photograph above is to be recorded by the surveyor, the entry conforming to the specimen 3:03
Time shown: 9:57
